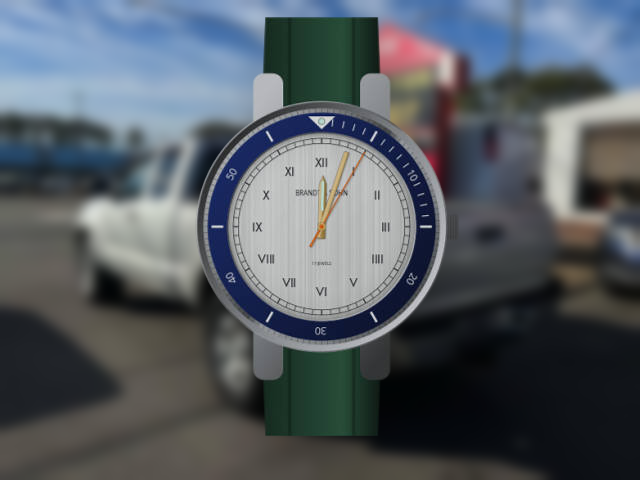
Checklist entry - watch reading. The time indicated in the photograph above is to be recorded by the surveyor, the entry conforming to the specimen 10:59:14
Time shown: 12:03:05
